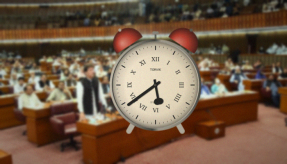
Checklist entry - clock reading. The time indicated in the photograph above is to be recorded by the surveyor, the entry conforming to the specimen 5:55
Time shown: 5:39
